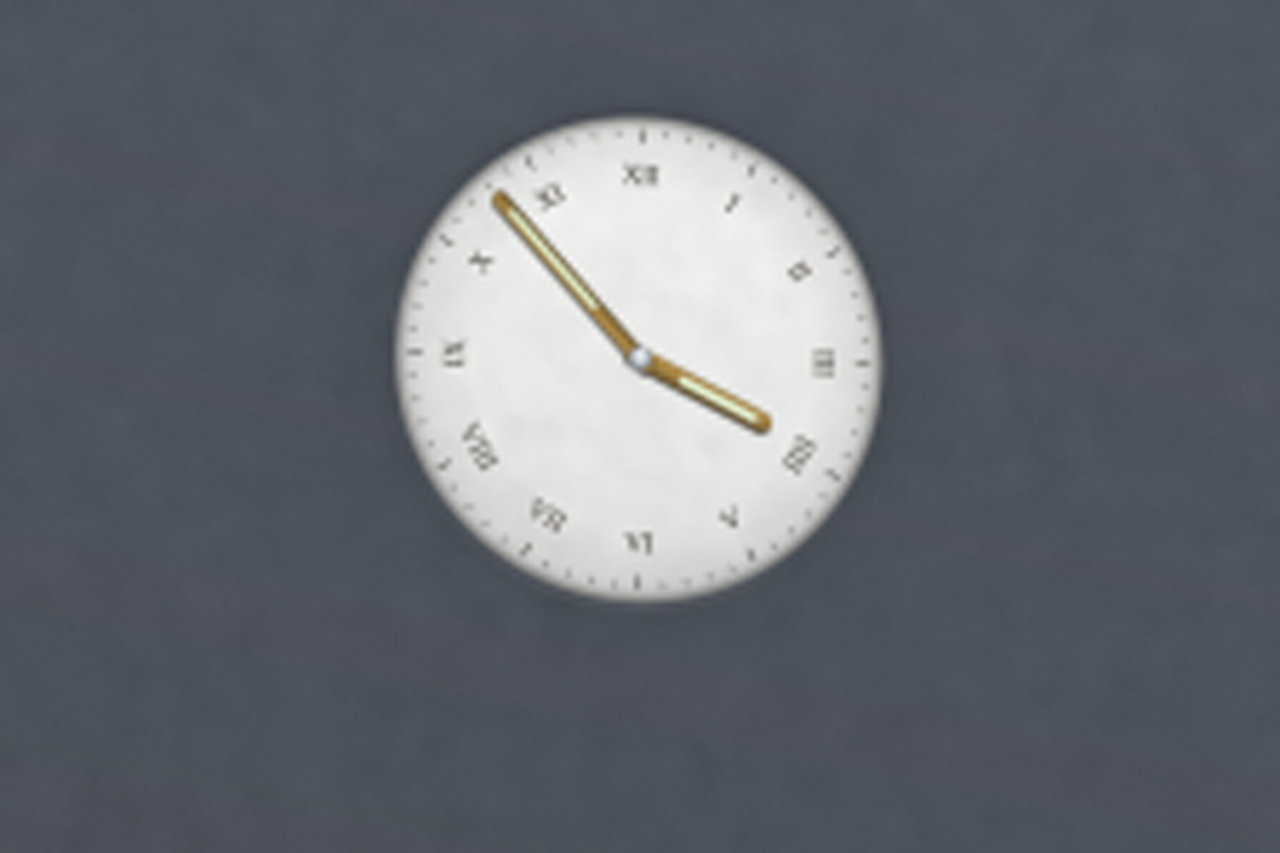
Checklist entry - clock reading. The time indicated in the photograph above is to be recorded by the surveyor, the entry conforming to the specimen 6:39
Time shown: 3:53
